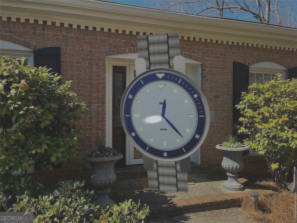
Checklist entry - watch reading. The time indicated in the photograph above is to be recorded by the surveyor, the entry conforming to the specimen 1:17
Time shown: 12:23
